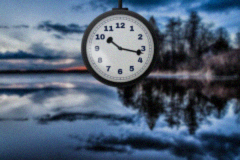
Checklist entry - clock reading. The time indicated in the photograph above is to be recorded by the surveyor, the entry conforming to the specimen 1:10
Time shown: 10:17
